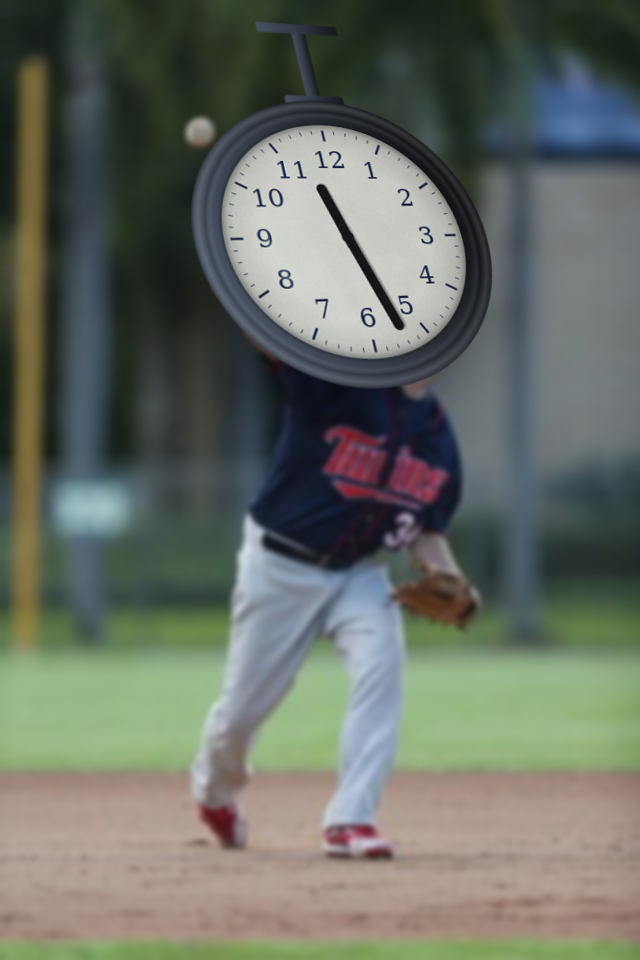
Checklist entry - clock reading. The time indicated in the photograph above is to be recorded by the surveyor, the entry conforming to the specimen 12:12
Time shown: 11:27
